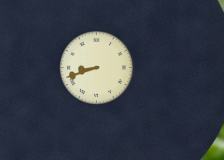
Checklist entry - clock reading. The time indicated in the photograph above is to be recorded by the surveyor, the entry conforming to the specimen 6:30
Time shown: 8:42
